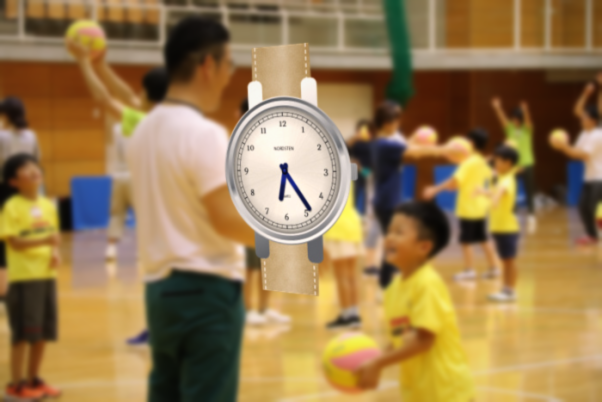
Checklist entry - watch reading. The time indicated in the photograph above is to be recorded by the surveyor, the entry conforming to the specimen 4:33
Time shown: 6:24
